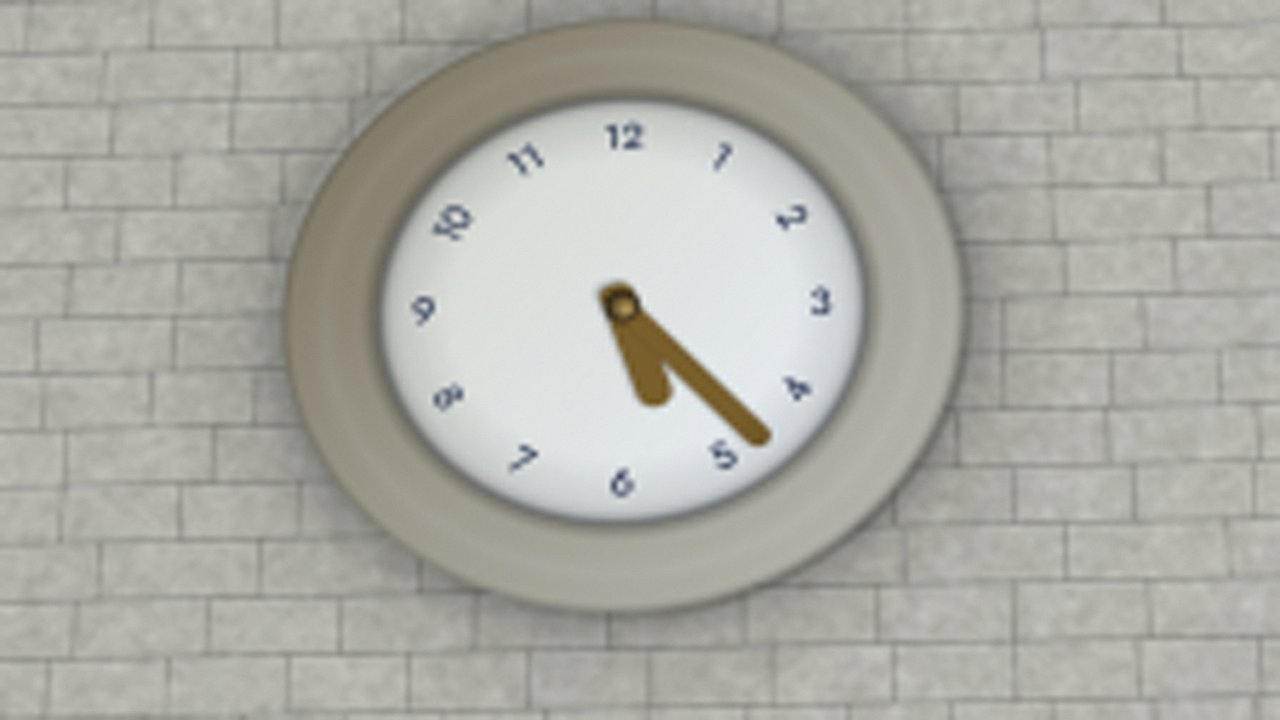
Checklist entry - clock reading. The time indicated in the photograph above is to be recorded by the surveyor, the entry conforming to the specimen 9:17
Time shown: 5:23
